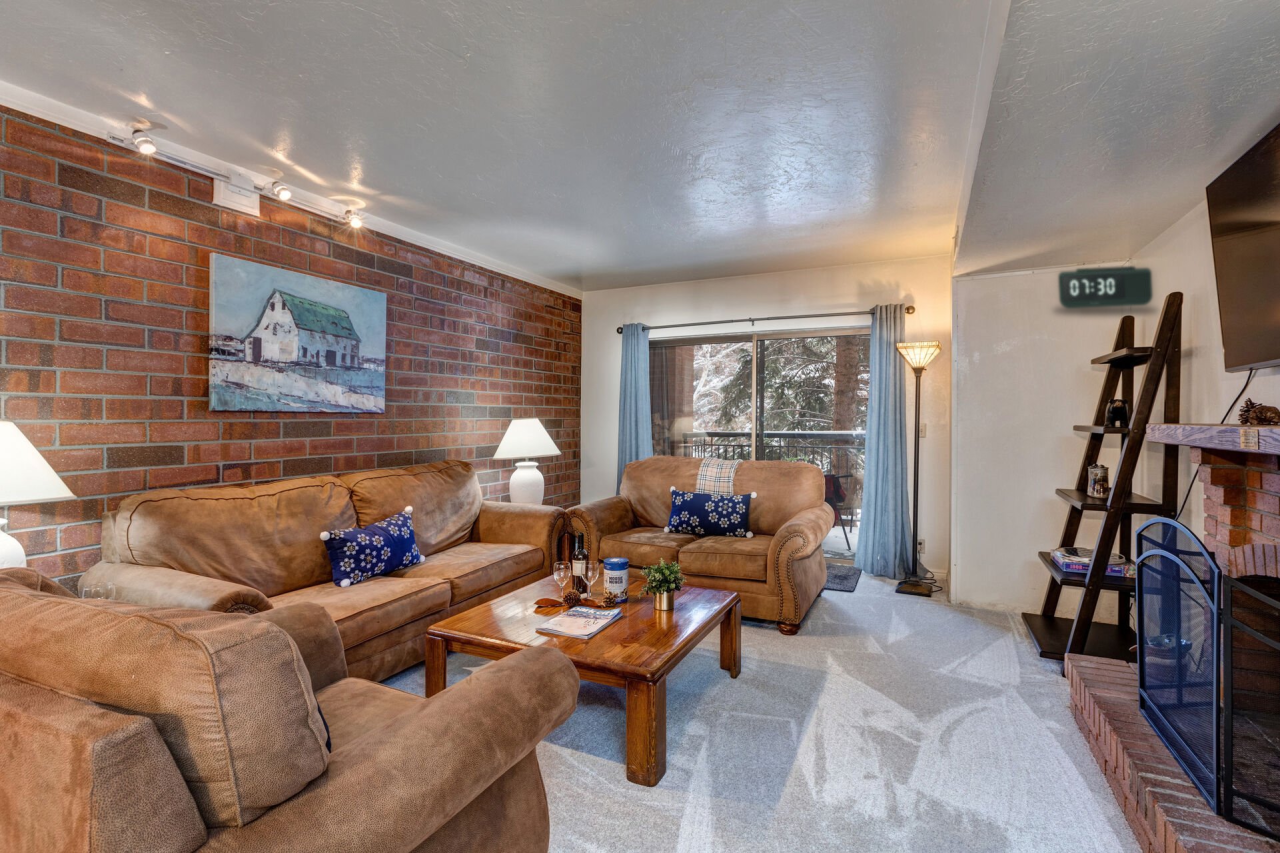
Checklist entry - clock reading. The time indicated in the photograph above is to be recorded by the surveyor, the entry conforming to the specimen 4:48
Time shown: 7:30
